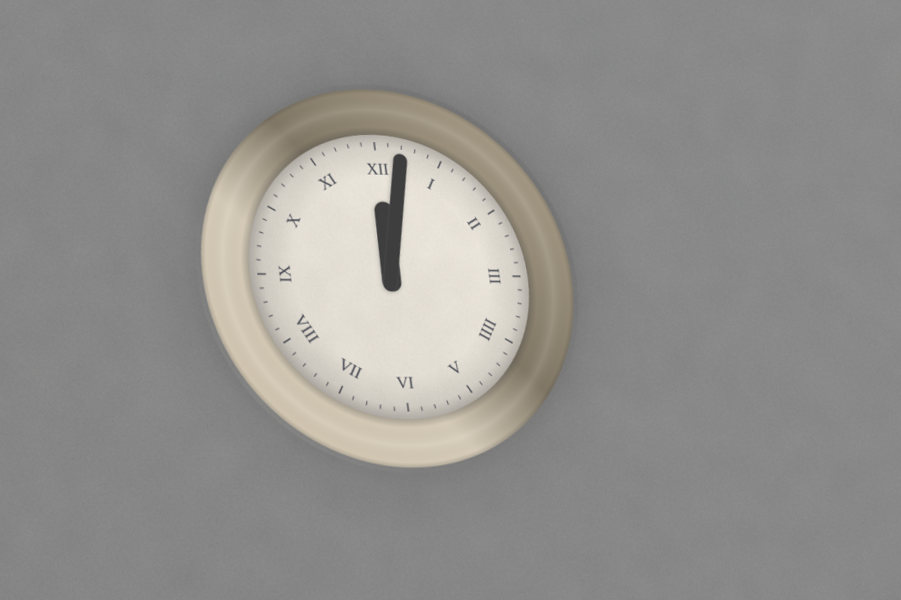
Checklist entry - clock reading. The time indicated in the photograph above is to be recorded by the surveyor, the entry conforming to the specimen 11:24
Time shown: 12:02
